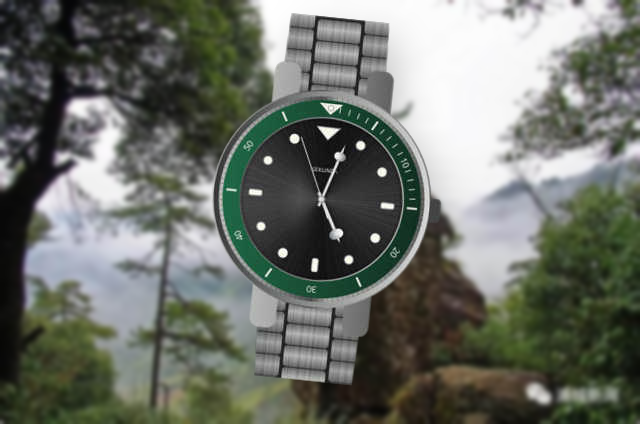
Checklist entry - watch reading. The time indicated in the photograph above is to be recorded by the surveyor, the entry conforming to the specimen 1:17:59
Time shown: 5:02:56
